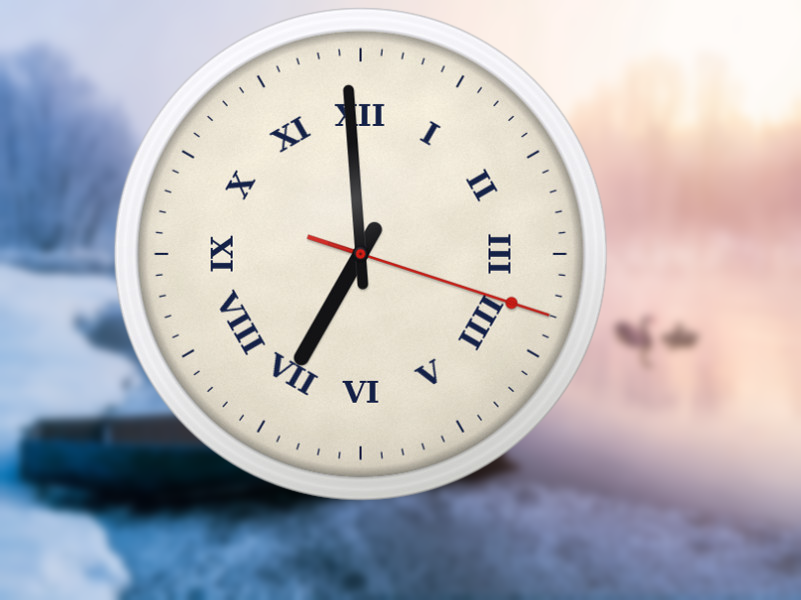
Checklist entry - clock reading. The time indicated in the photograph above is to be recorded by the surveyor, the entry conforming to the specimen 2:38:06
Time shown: 6:59:18
